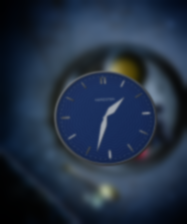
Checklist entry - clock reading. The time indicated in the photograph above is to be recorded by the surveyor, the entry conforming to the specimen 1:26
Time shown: 1:33
